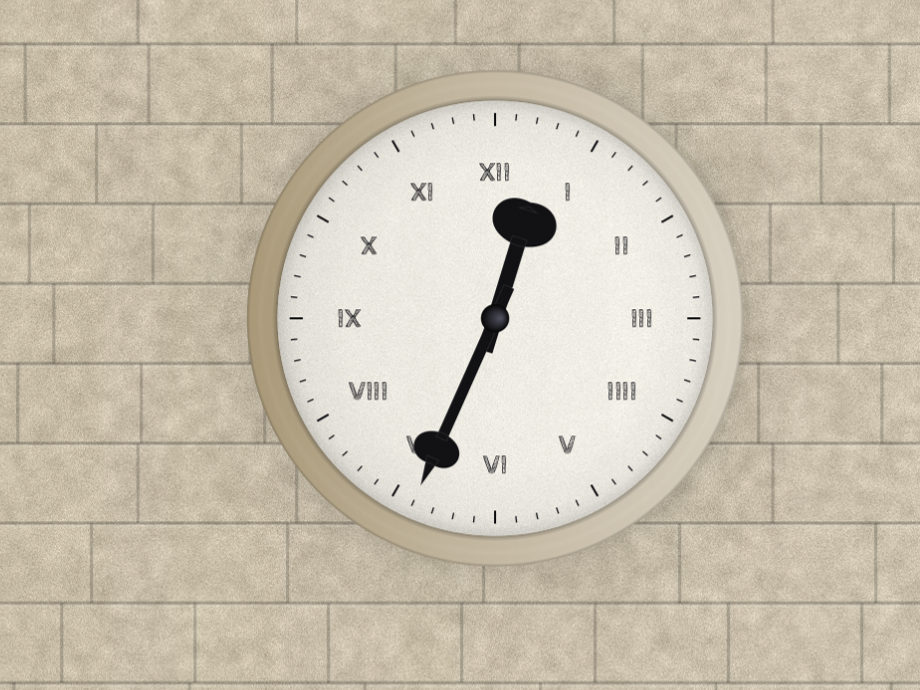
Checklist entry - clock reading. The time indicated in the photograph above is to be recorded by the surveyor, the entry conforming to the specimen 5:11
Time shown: 12:34
